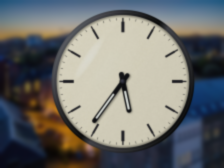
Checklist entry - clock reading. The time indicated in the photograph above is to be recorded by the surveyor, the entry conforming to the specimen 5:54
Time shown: 5:36
